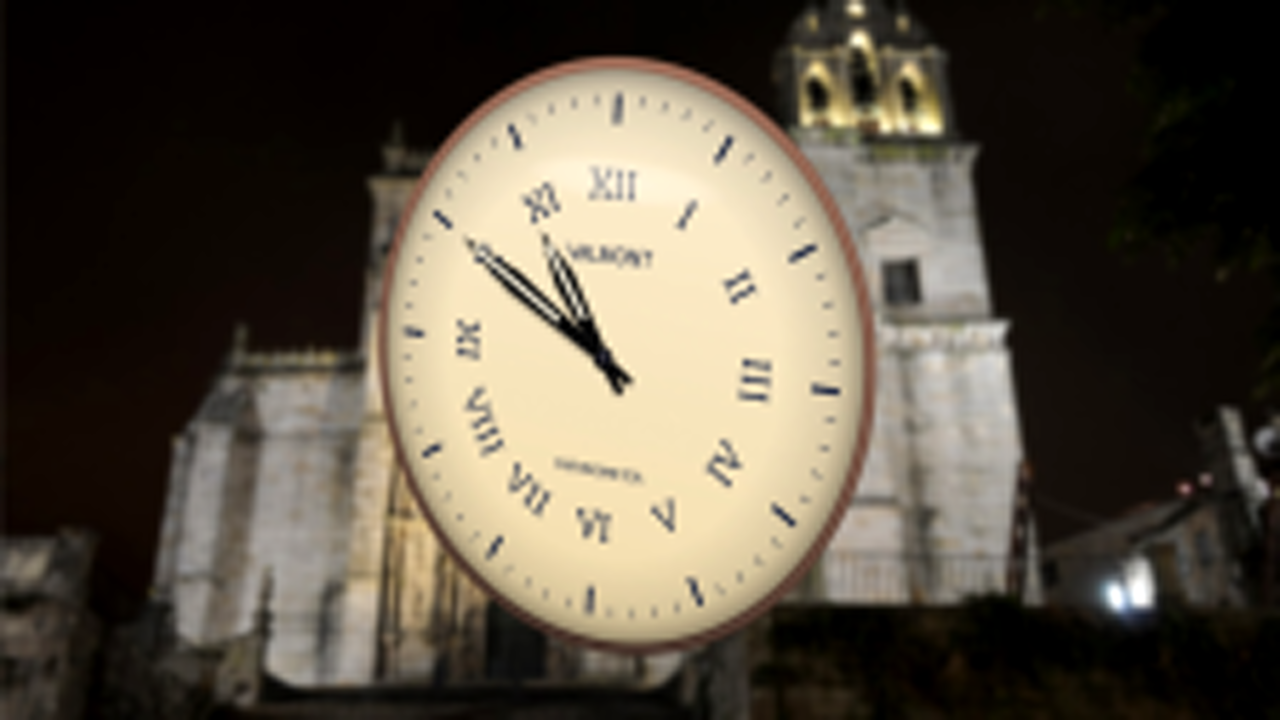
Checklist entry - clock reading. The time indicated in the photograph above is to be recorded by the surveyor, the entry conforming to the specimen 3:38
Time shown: 10:50
